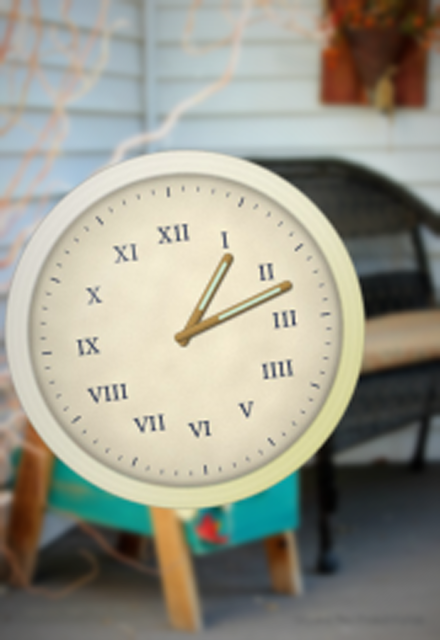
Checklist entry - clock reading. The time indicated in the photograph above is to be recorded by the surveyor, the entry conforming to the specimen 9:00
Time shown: 1:12
